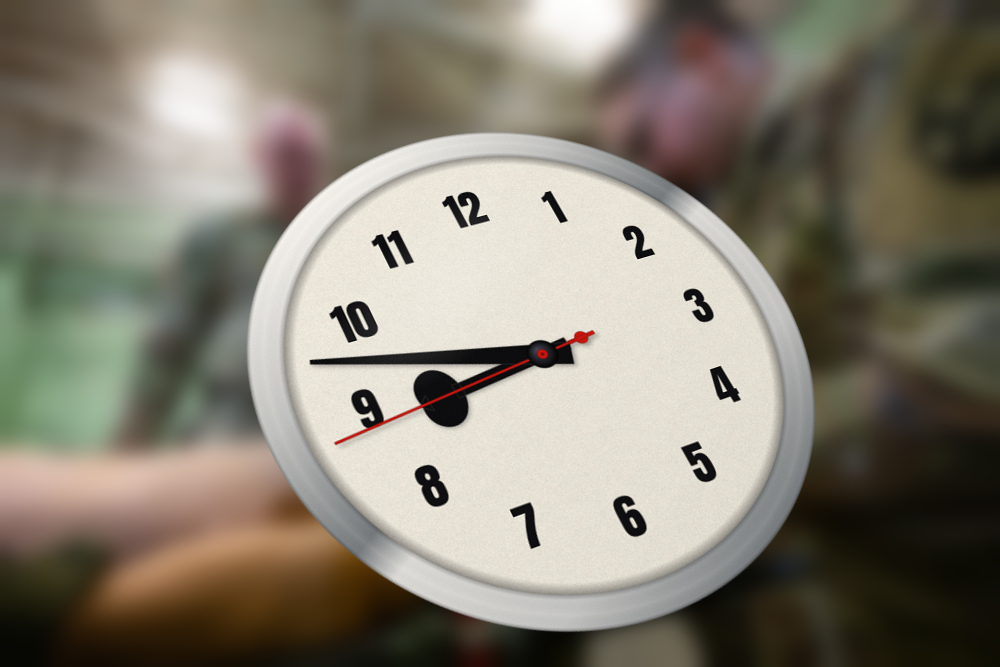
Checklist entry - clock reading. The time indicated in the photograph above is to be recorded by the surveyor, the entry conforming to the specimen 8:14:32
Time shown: 8:47:44
